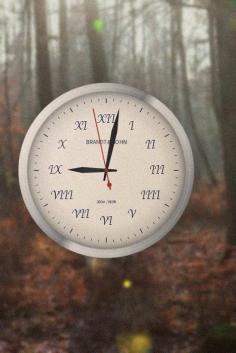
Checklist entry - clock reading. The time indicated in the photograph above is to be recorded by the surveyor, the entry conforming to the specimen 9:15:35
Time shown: 9:01:58
